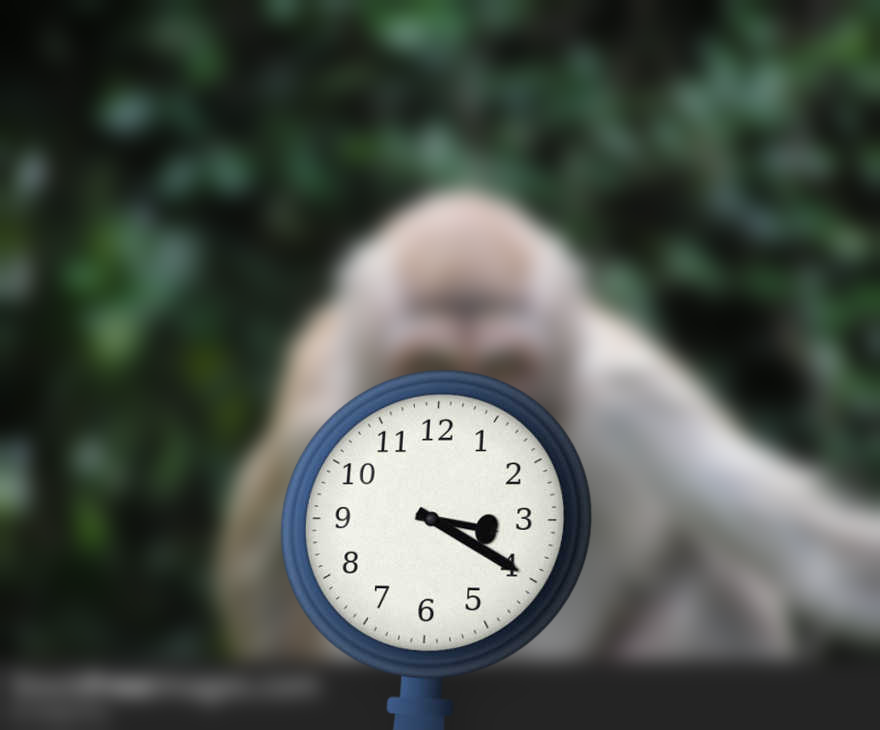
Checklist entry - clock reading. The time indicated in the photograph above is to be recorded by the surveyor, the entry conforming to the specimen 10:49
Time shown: 3:20
